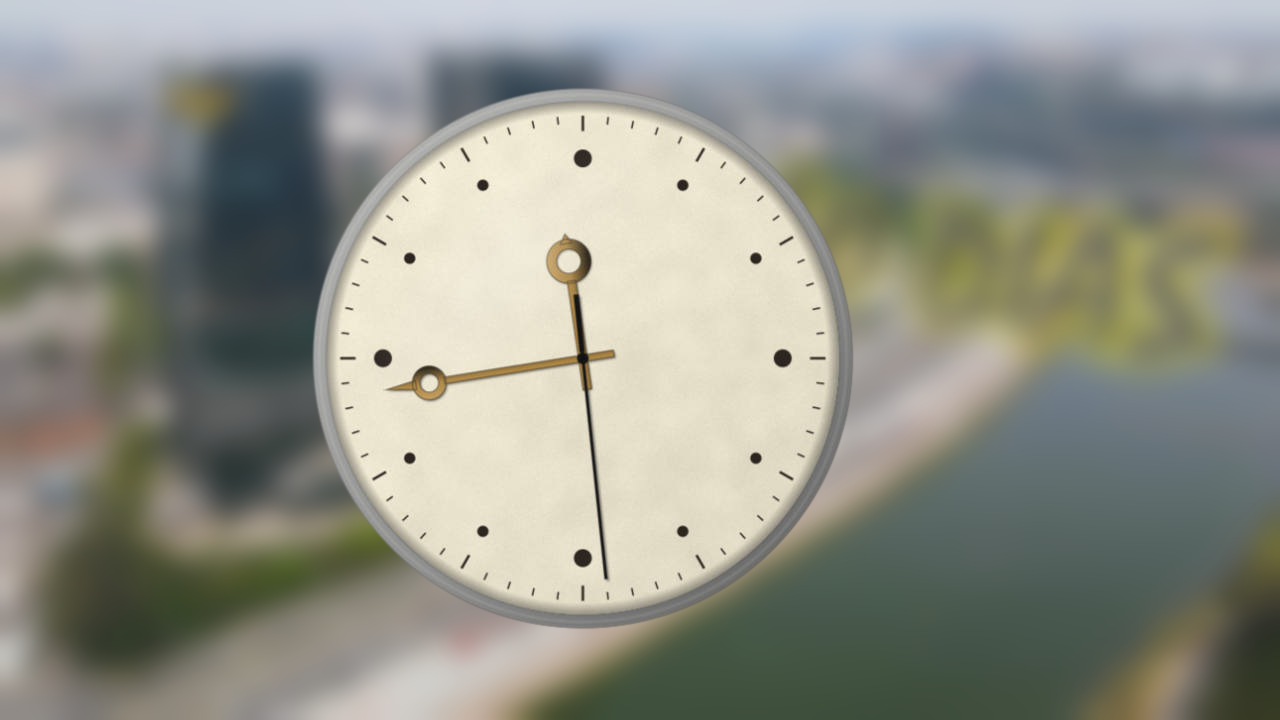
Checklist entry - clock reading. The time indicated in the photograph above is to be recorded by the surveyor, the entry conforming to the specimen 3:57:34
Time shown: 11:43:29
